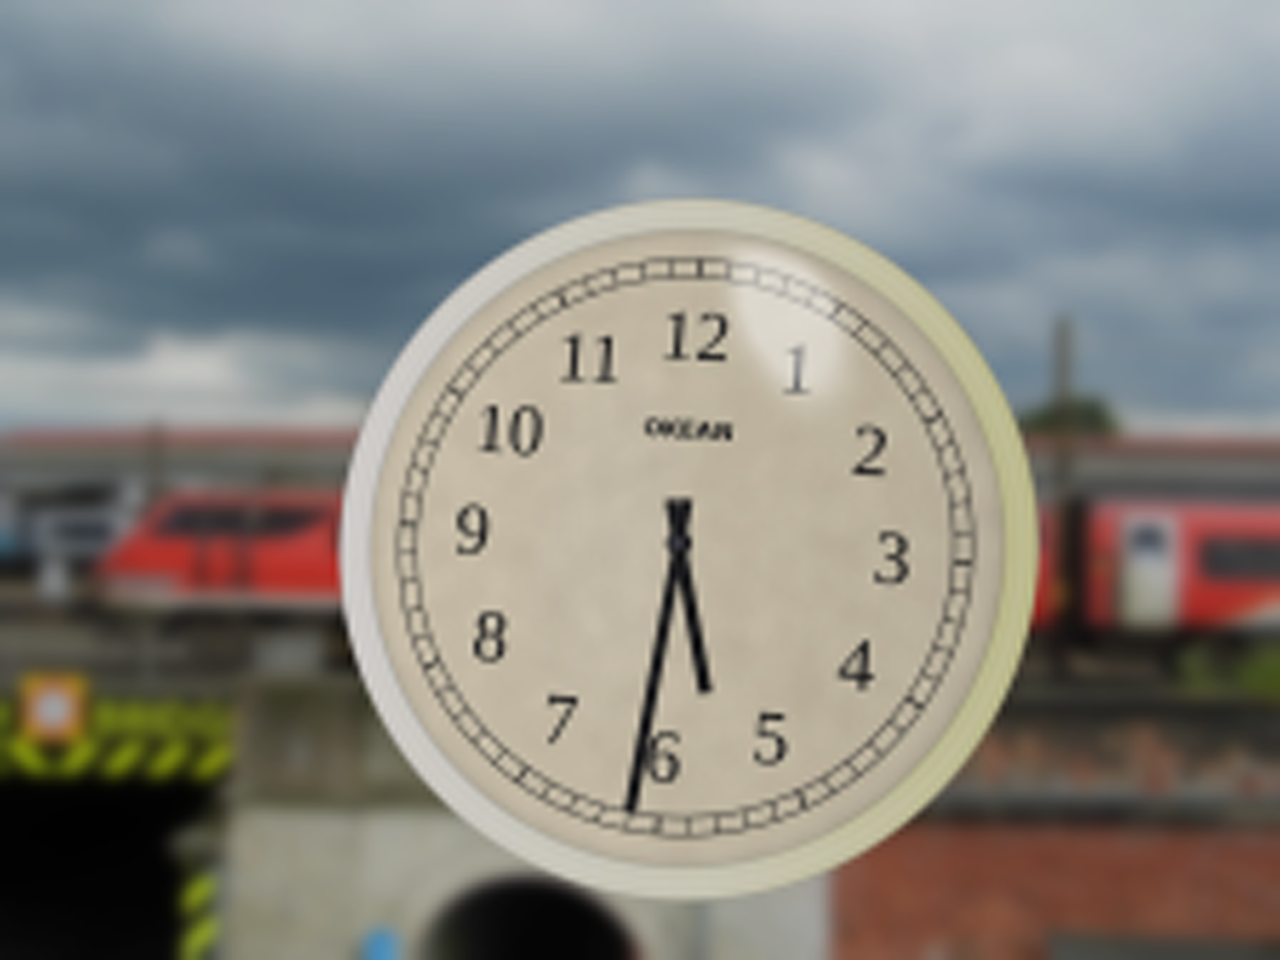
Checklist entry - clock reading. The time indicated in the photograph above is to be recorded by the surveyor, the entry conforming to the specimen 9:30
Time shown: 5:31
